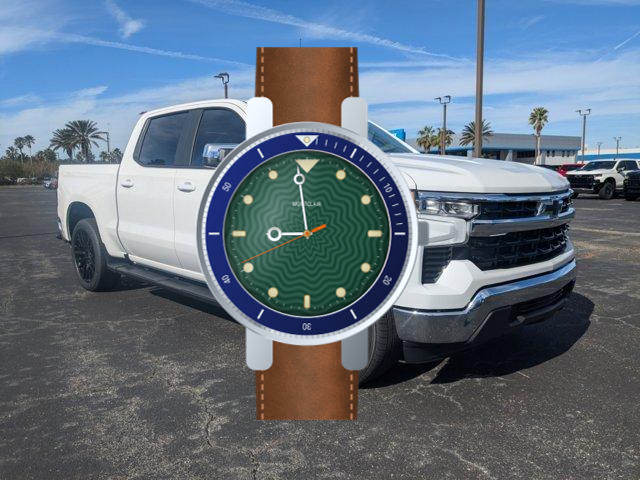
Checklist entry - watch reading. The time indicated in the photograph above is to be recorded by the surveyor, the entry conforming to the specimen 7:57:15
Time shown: 8:58:41
